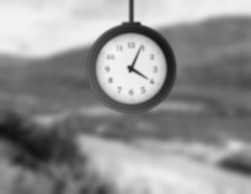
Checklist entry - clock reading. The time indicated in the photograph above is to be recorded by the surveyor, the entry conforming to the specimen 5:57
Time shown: 4:04
